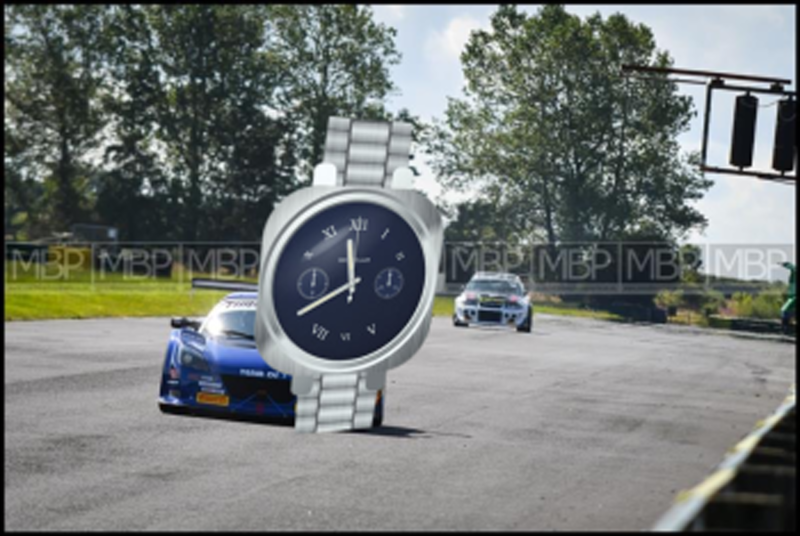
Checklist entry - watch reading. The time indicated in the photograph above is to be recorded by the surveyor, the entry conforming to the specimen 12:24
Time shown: 11:40
